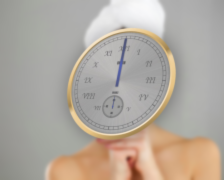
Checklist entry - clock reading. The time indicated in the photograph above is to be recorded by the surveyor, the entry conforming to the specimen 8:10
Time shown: 12:00
